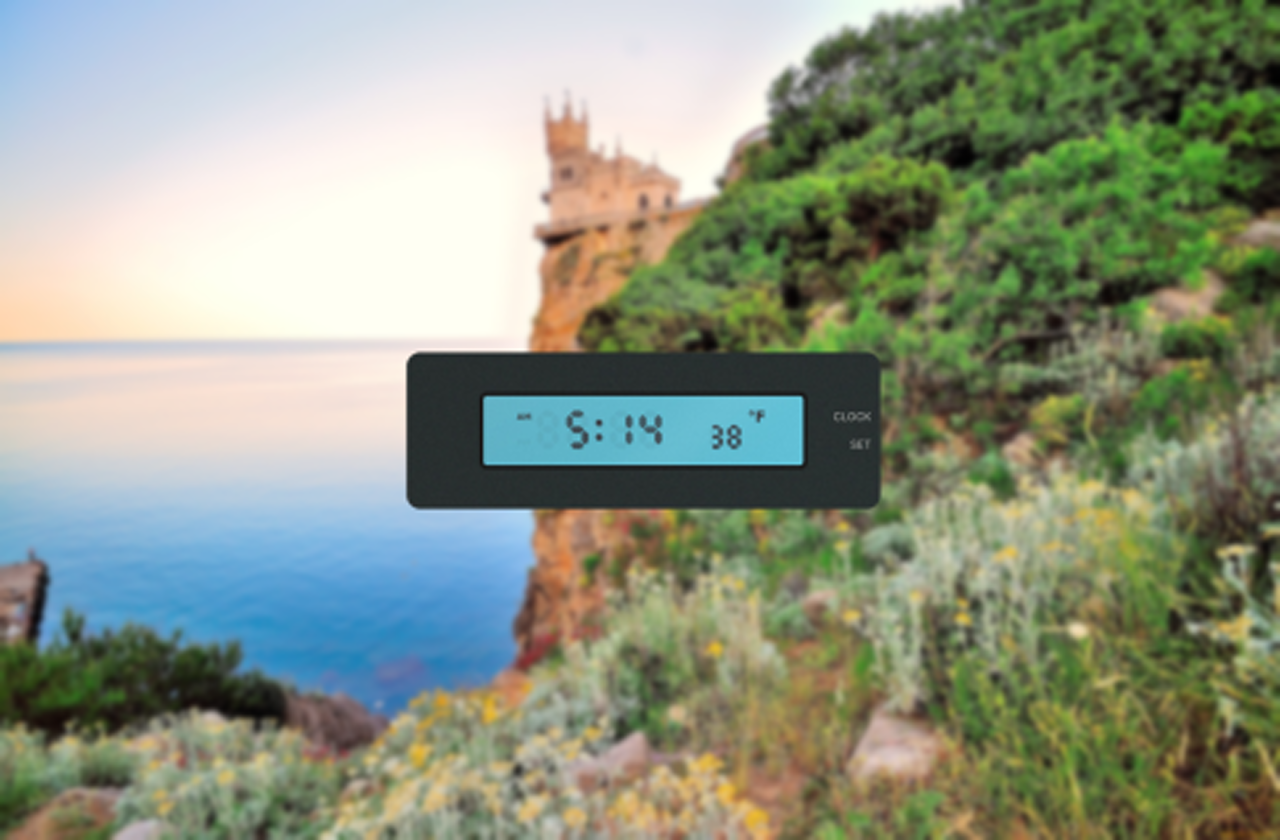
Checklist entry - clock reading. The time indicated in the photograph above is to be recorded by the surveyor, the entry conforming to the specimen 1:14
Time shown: 5:14
